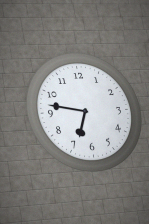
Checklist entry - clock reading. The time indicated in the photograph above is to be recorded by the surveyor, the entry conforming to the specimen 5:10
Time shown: 6:47
